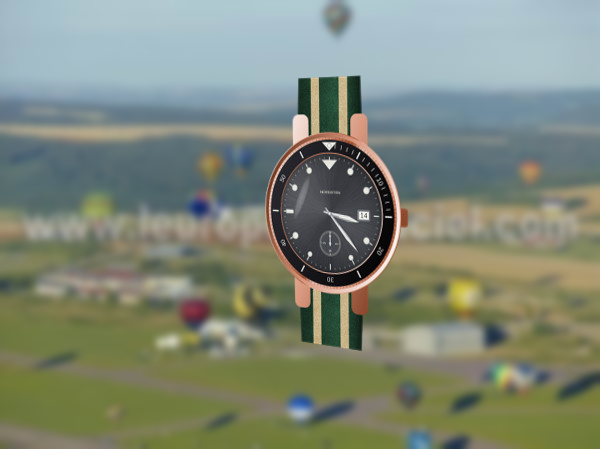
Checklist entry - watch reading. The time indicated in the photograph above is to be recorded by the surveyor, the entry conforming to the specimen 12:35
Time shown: 3:23
